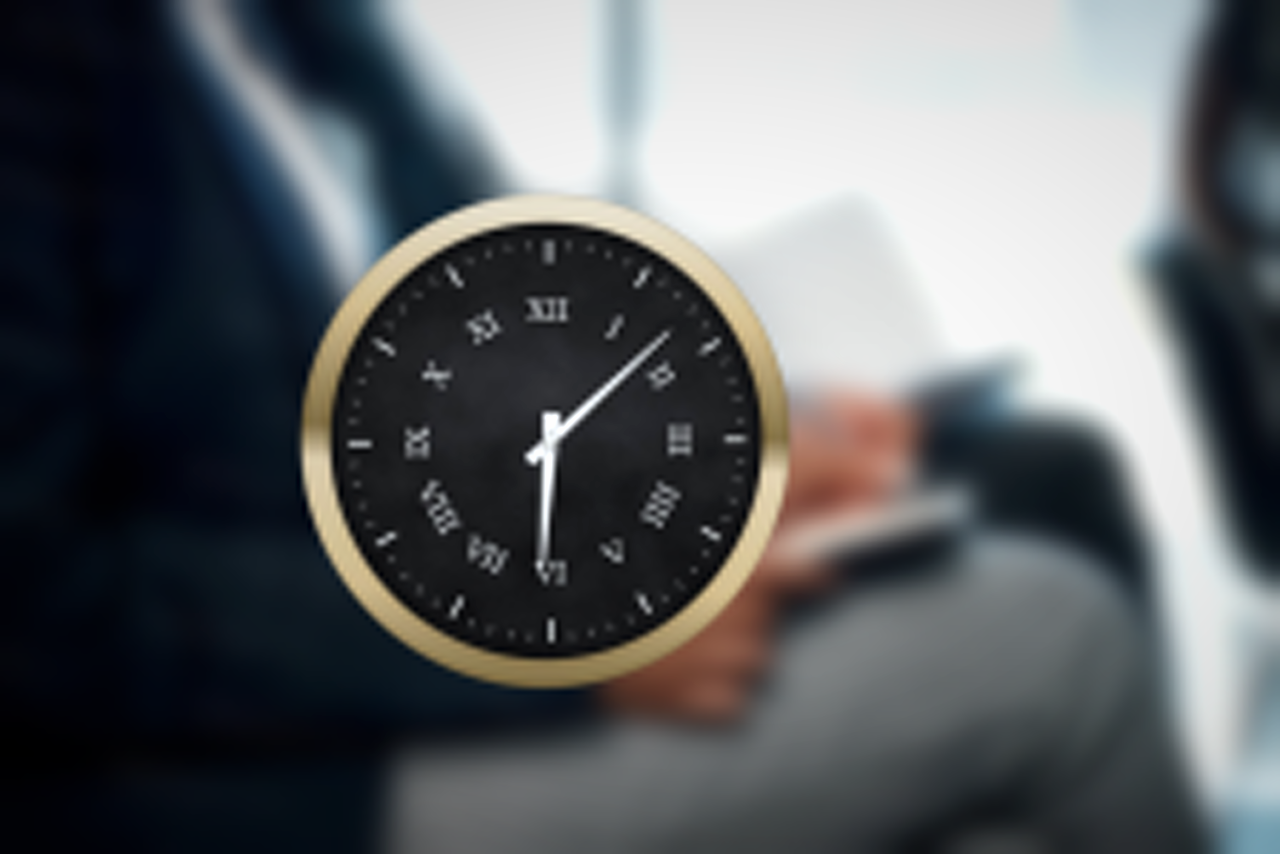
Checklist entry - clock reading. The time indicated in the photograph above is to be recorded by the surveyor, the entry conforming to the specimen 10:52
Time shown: 6:08
